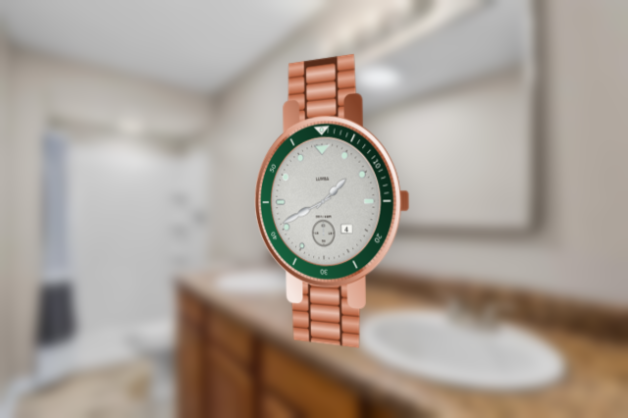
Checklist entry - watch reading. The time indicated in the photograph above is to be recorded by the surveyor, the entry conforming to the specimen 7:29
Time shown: 1:41
